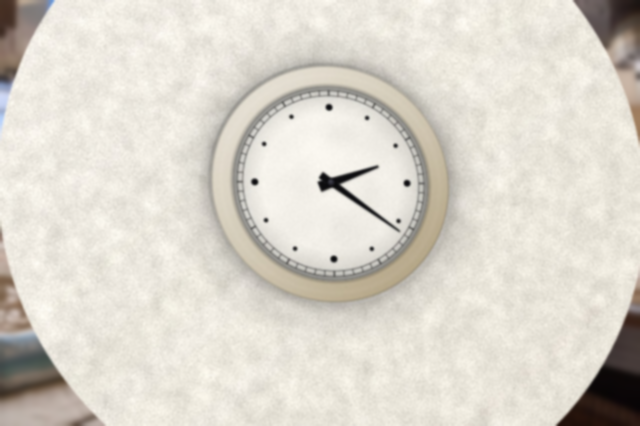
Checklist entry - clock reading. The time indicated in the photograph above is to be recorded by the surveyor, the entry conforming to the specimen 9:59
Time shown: 2:21
